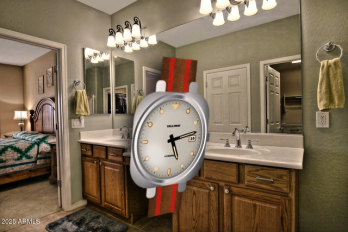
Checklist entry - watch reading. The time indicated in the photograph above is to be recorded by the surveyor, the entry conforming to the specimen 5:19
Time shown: 5:13
